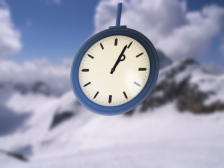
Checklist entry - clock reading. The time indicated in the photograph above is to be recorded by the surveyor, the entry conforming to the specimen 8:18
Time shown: 1:04
